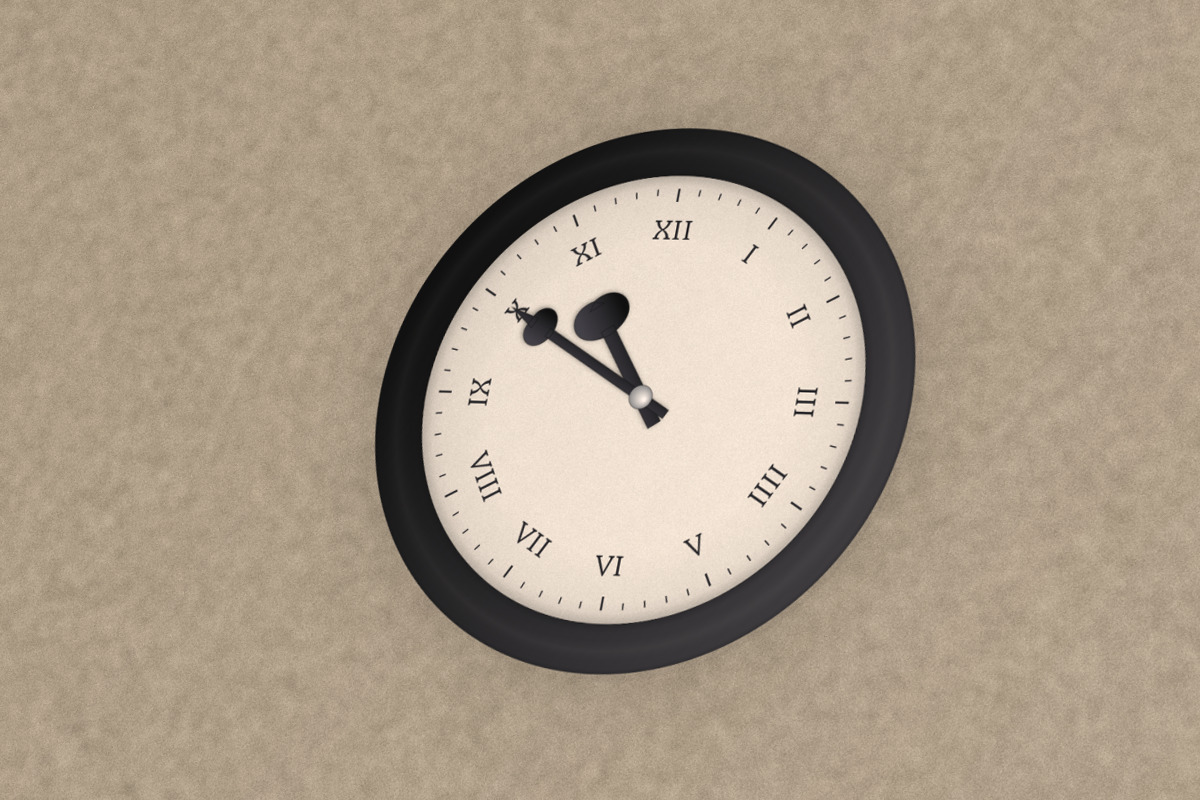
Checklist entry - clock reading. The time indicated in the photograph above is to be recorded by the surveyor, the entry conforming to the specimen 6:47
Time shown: 10:50
